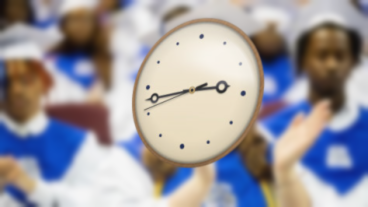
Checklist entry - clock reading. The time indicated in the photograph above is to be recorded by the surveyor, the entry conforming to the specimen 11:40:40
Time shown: 2:42:41
